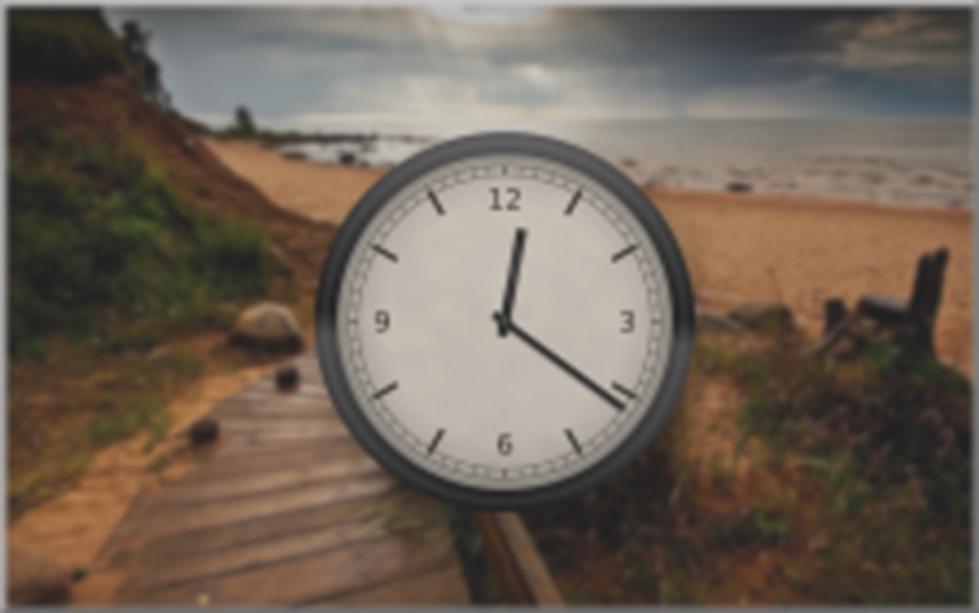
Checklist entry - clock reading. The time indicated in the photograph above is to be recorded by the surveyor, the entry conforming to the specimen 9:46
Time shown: 12:21
